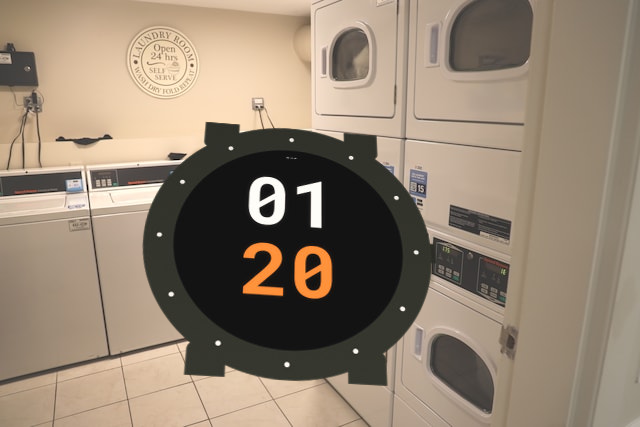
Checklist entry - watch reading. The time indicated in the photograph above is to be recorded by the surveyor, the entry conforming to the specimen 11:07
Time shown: 1:20
